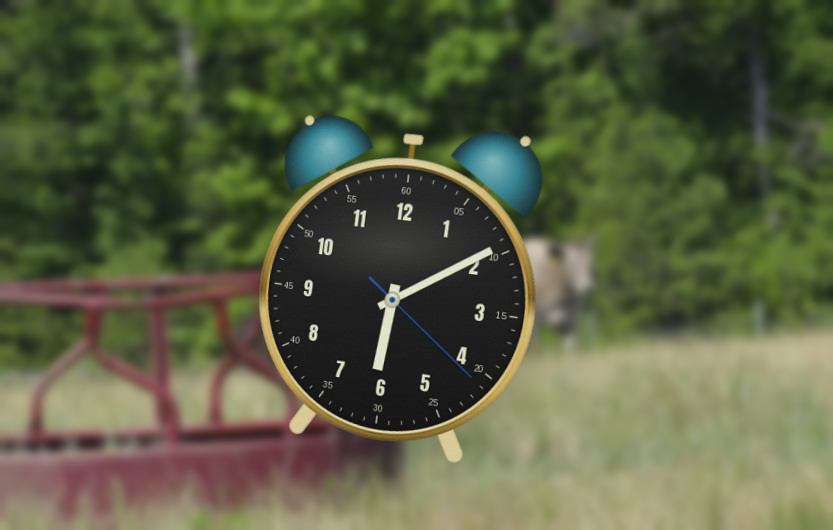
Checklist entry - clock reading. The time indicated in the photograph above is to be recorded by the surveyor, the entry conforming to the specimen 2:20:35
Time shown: 6:09:21
